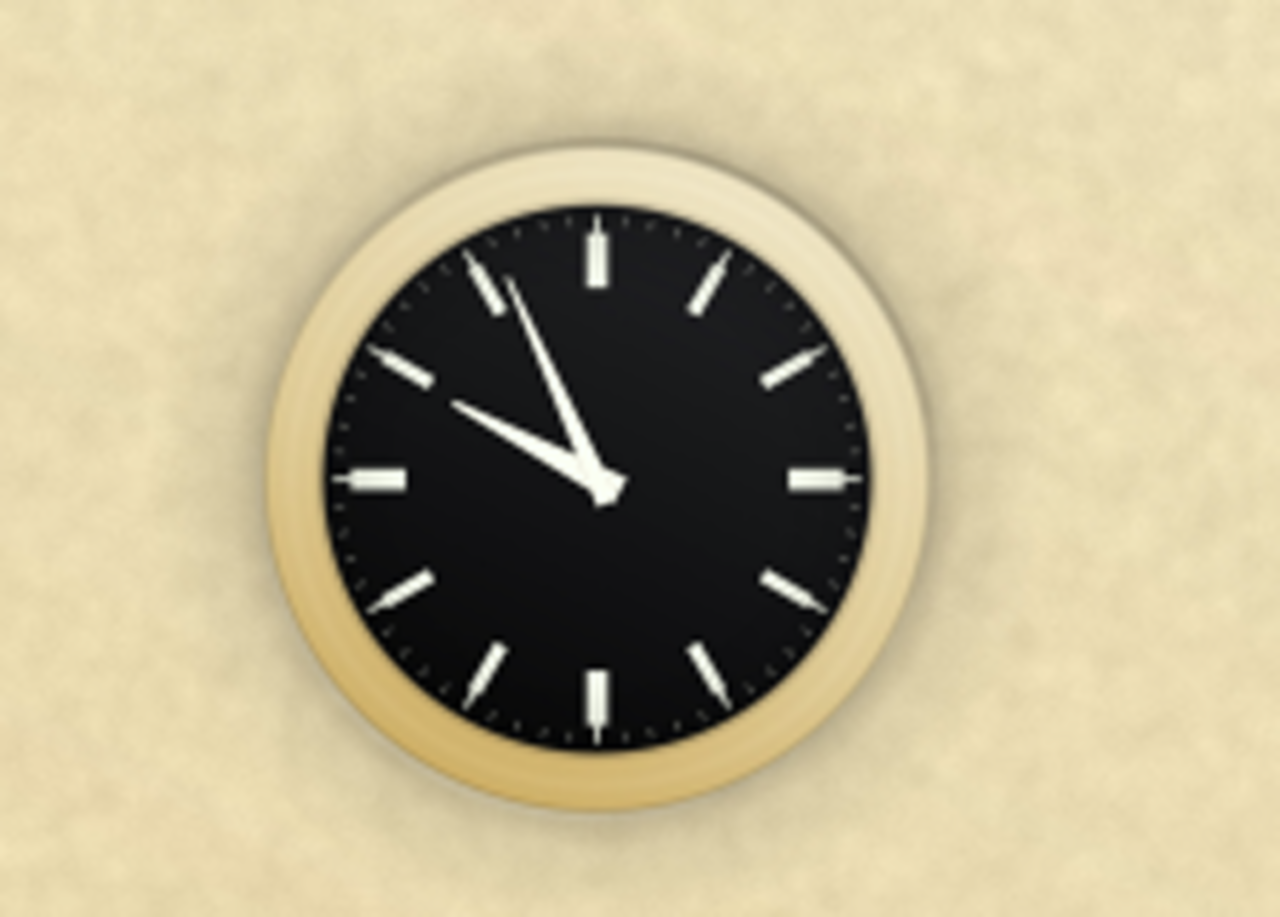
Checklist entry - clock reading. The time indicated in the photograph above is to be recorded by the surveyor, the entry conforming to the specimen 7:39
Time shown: 9:56
